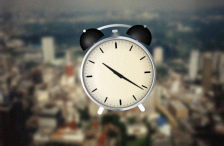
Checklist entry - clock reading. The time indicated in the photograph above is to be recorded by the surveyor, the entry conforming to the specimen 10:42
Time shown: 10:21
